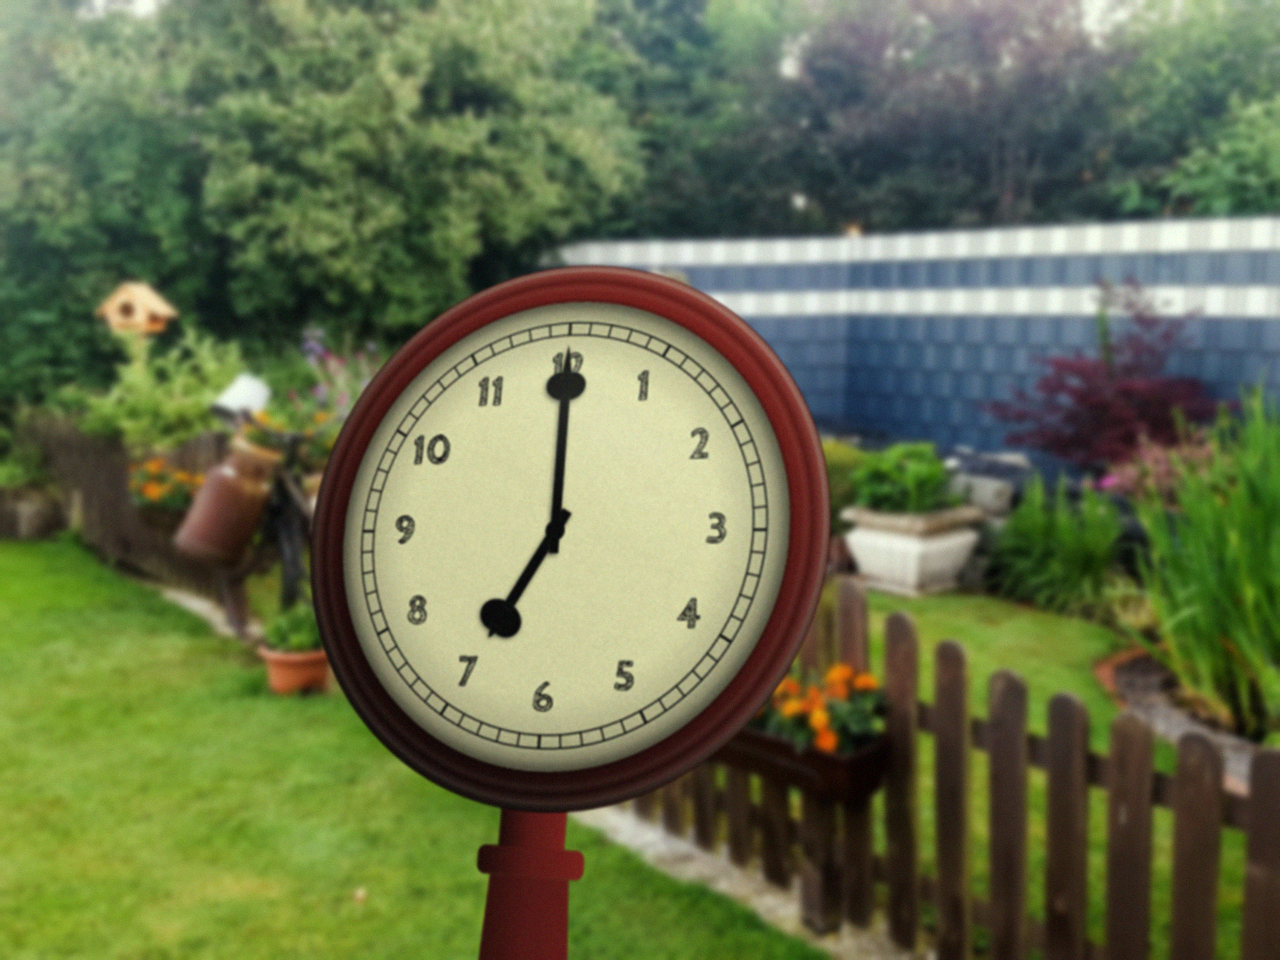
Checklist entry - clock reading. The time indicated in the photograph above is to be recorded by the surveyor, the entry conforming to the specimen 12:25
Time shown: 7:00
